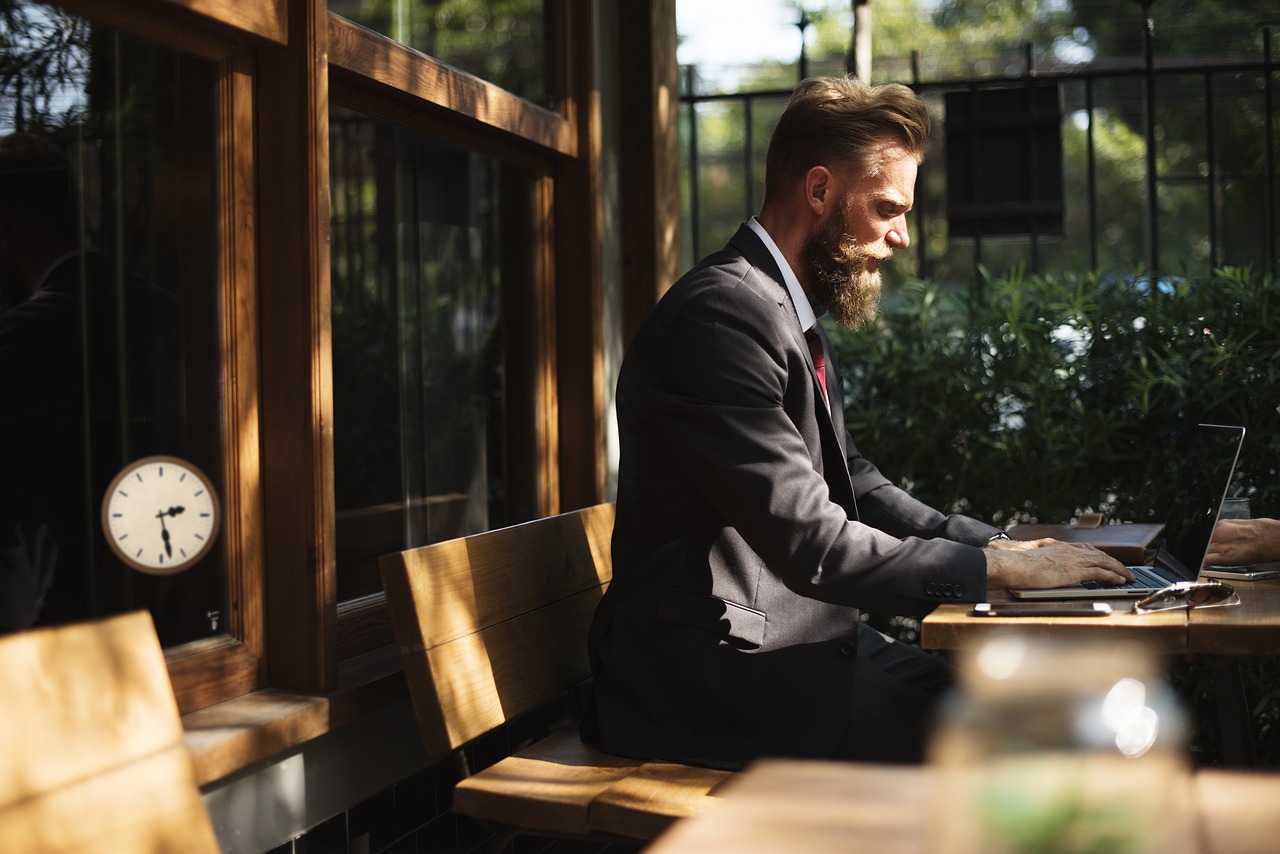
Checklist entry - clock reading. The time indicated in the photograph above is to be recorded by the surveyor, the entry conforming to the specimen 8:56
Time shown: 2:28
